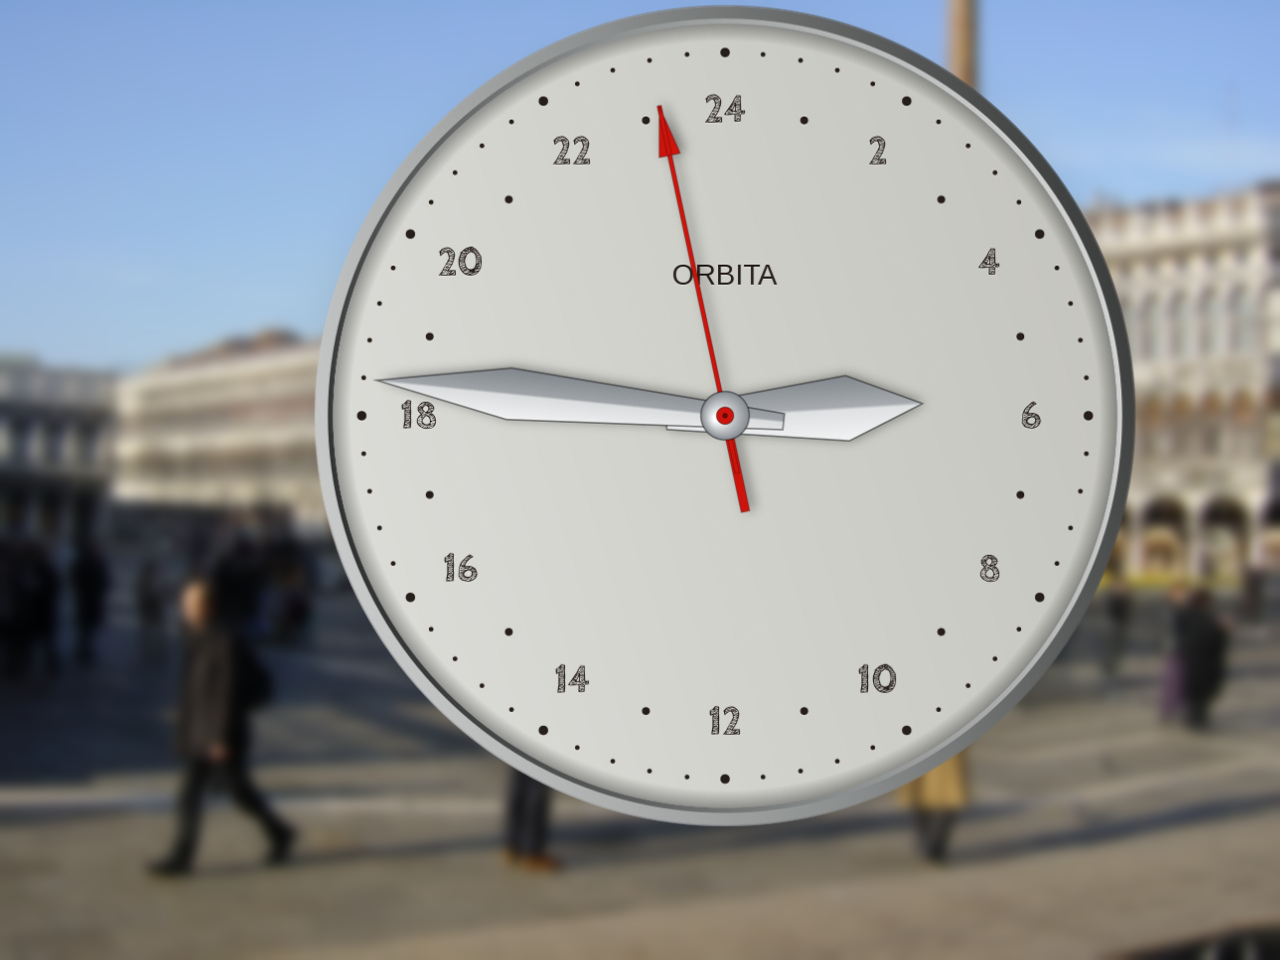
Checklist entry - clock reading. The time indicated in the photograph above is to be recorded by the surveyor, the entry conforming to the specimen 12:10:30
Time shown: 5:45:58
